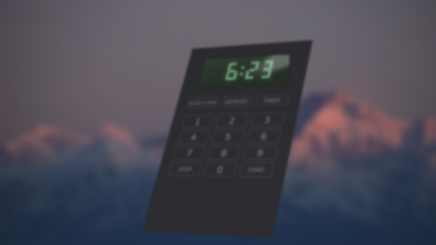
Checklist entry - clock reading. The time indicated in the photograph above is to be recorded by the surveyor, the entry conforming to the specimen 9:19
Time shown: 6:23
